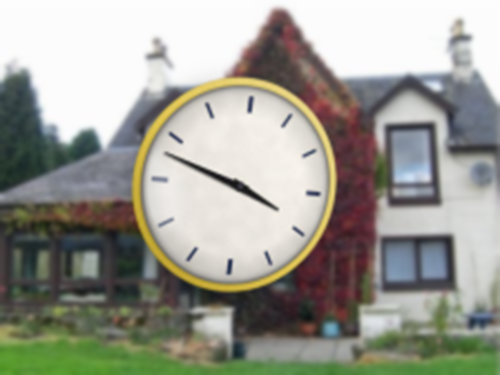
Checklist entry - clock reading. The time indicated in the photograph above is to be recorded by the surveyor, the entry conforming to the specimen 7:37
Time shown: 3:48
